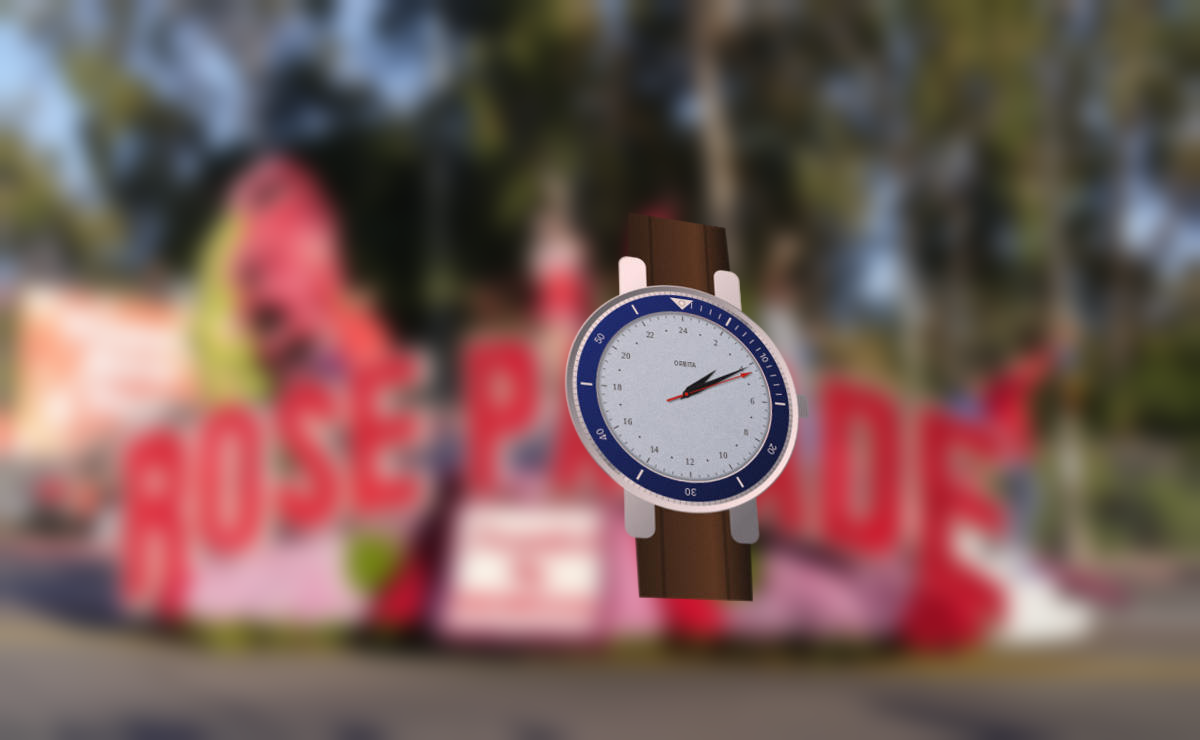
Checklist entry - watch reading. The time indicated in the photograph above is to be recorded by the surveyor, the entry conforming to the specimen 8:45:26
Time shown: 3:10:11
